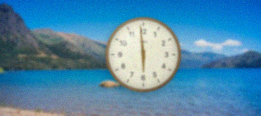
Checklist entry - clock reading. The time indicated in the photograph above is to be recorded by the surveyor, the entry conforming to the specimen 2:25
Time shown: 5:59
